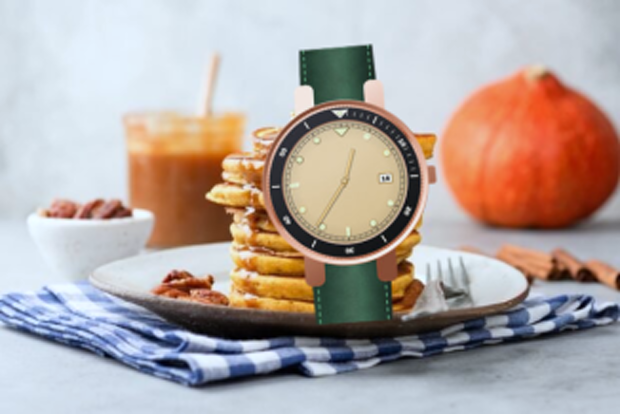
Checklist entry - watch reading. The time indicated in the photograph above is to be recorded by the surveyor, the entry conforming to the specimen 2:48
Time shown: 12:36
